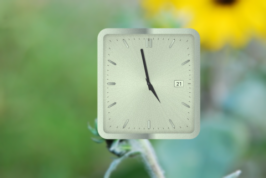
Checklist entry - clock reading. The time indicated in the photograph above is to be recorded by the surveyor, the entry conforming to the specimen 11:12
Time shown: 4:58
